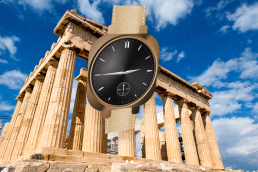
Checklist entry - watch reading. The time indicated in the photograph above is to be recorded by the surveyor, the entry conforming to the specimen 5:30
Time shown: 2:45
